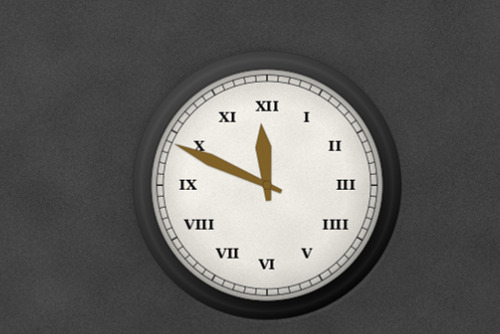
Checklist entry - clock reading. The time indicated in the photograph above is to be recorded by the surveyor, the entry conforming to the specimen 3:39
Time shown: 11:49
